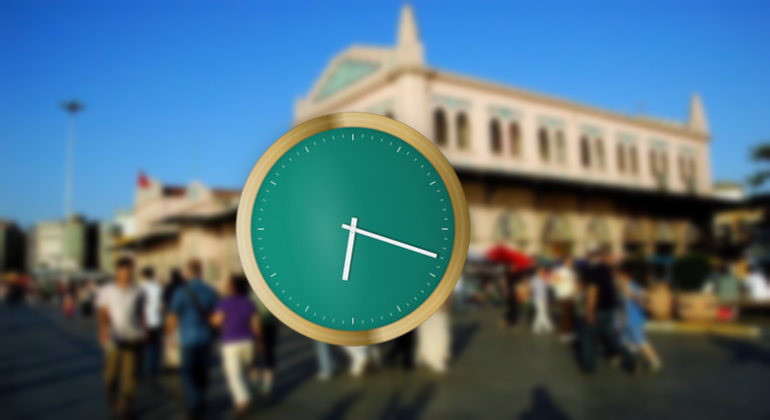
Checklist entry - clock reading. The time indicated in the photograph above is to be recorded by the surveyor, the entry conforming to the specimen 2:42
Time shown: 6:18
